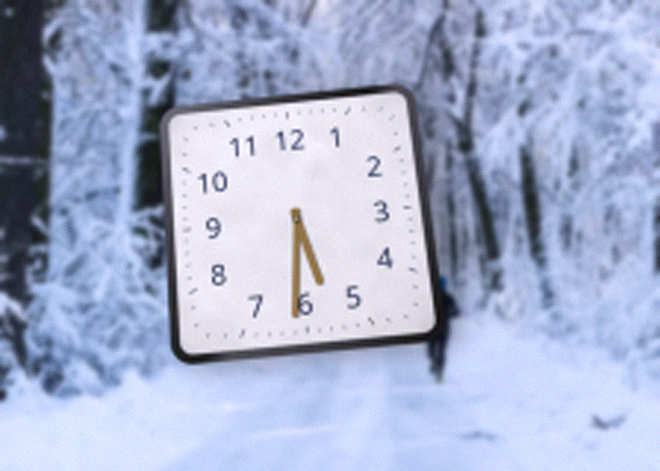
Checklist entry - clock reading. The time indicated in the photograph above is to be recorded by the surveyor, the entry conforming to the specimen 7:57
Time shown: 5:31
